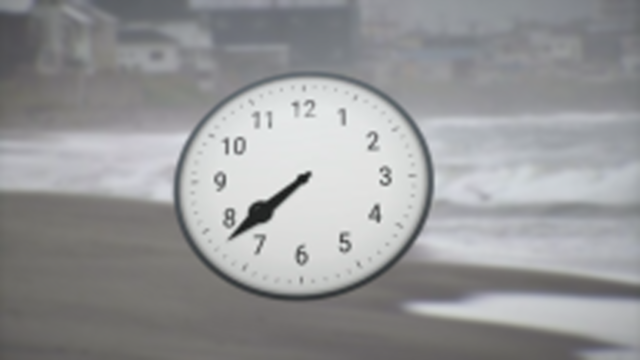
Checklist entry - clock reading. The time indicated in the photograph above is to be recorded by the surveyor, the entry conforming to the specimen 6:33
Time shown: 7:38
